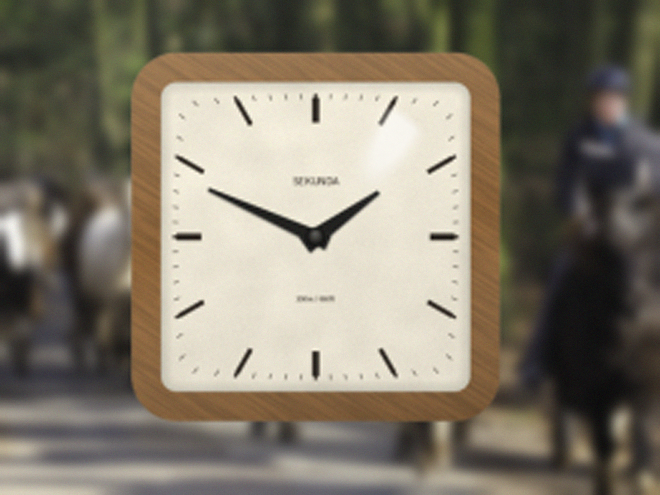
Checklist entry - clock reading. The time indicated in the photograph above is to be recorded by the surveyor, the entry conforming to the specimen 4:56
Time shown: 1:49
